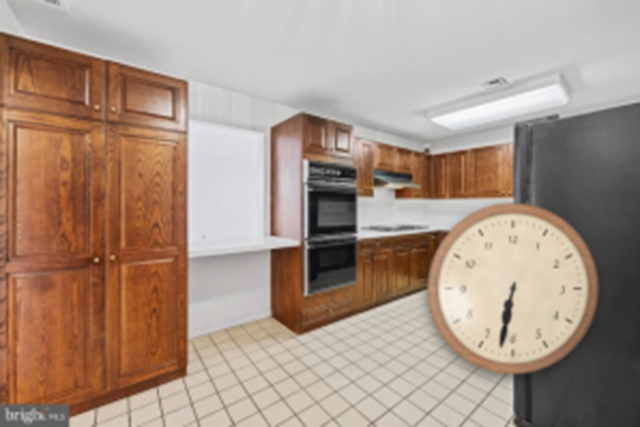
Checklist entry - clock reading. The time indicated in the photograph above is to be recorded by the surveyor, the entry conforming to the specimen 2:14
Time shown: 6:32
